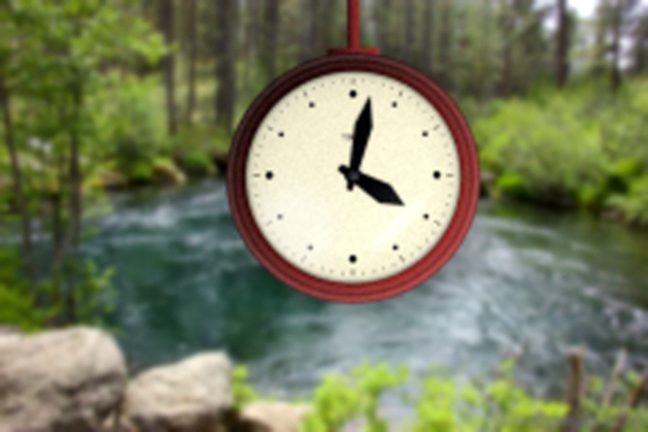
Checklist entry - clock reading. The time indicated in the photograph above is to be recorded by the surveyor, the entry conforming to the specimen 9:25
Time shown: 4:02
